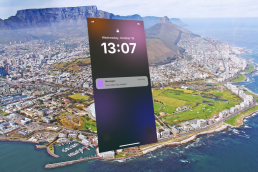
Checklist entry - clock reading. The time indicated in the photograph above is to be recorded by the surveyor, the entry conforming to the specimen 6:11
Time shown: 13:07
